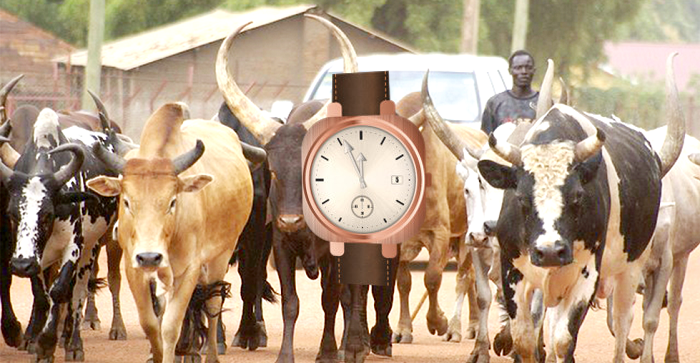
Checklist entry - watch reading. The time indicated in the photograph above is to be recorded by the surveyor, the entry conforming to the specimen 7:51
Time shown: 11:56
